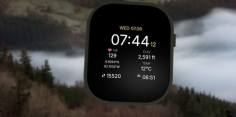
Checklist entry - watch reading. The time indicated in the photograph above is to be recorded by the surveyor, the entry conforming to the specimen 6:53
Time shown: 7:44
